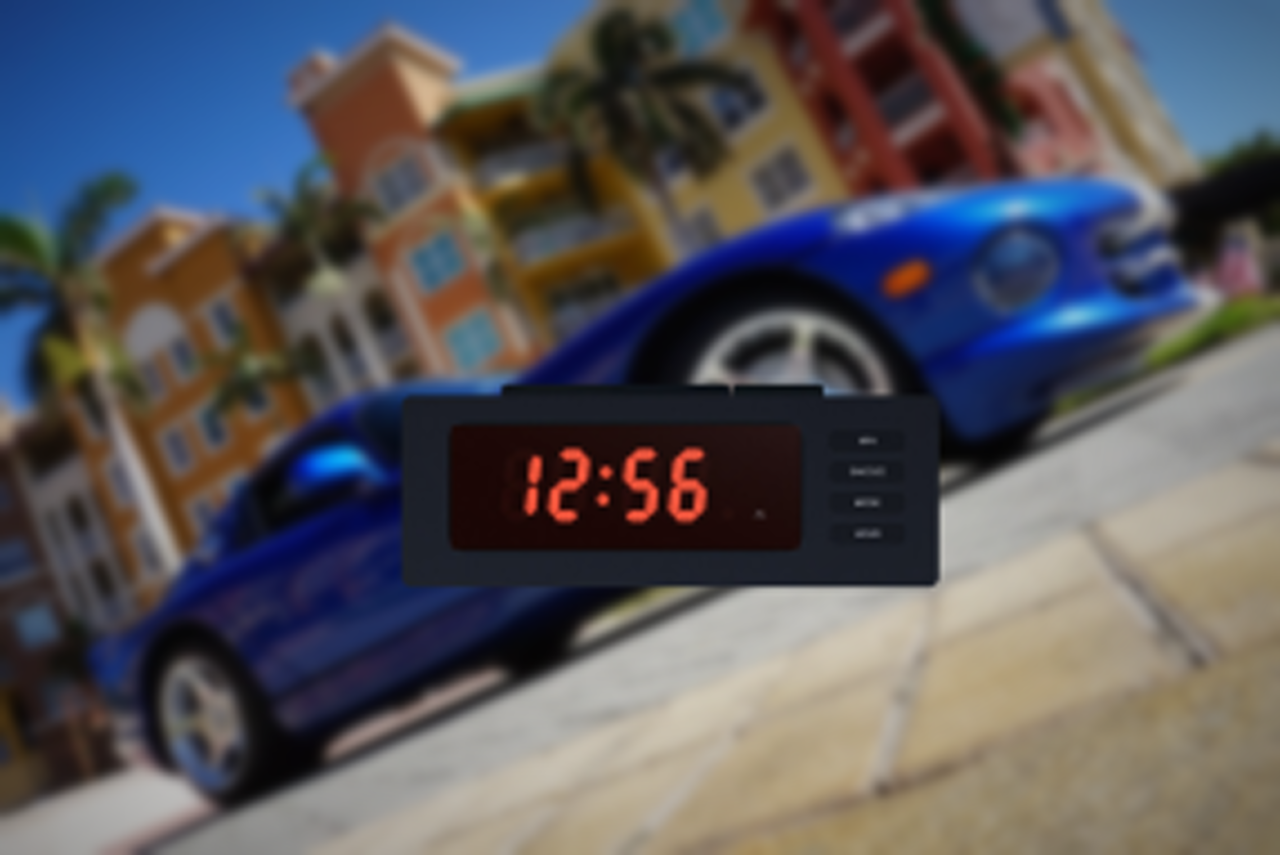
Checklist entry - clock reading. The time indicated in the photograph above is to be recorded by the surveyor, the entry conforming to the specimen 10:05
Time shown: 12:56
